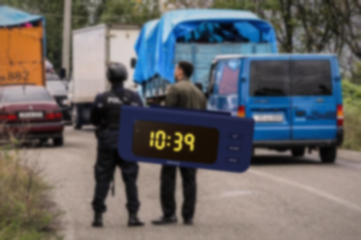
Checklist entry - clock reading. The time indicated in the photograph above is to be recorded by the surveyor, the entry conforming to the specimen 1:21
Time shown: 10:39
